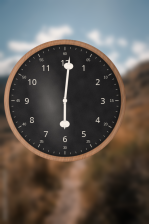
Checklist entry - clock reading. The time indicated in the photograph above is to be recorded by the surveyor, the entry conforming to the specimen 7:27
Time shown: 6:01
